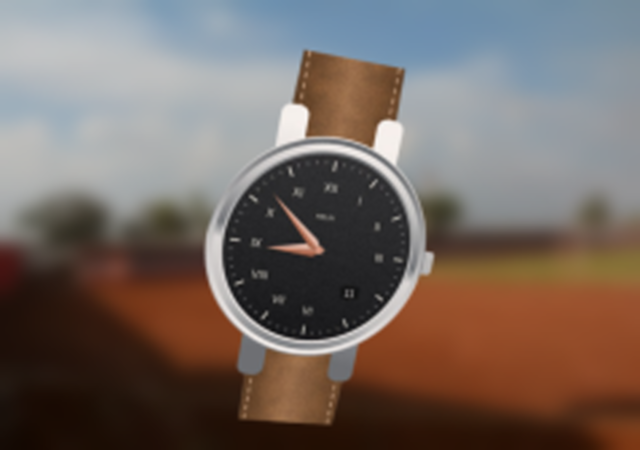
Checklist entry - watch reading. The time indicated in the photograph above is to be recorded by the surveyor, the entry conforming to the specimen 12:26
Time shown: 8:52
